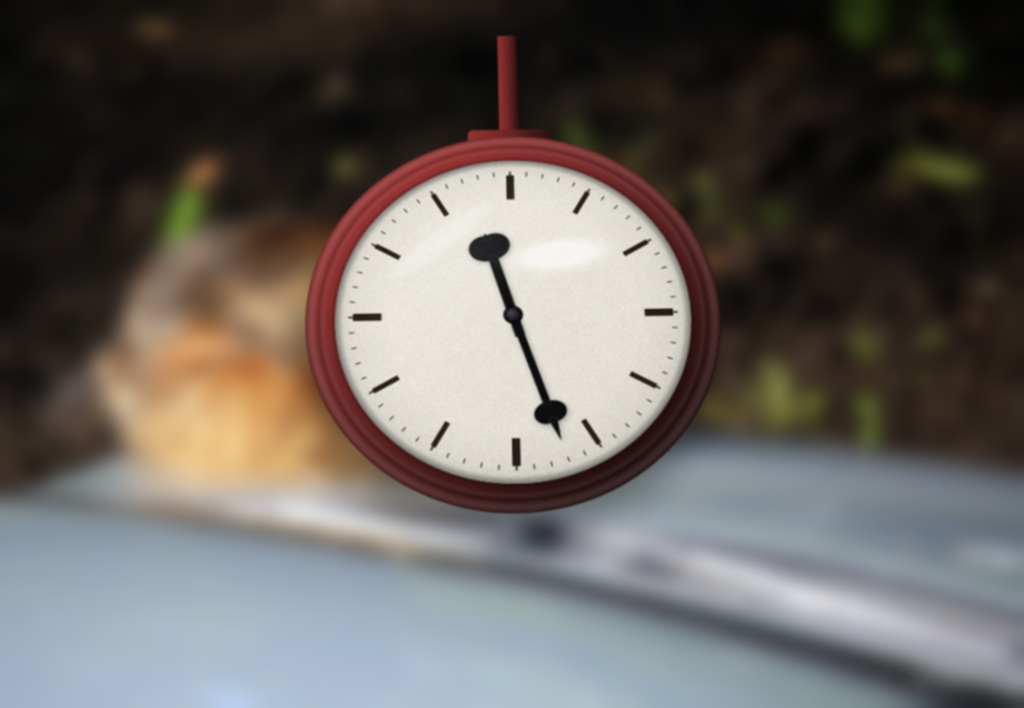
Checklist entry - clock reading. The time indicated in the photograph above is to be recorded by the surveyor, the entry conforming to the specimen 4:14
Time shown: 11:27
